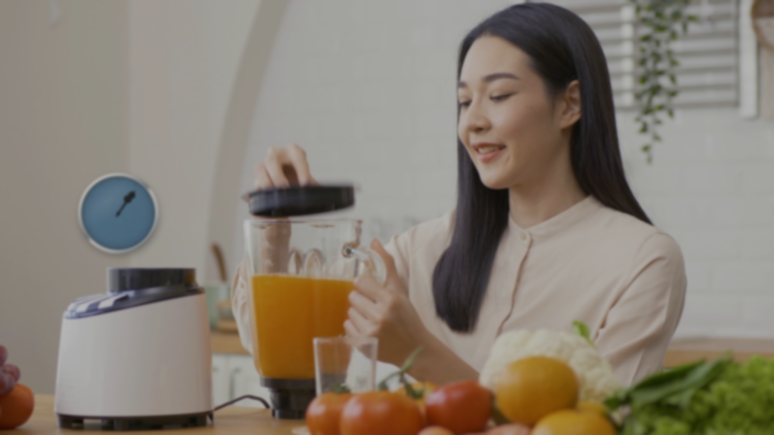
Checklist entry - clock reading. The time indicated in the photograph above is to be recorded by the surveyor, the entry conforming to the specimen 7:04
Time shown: 1:06
